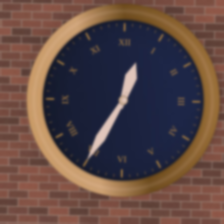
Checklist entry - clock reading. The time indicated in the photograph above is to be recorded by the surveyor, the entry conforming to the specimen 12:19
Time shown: 12:35
